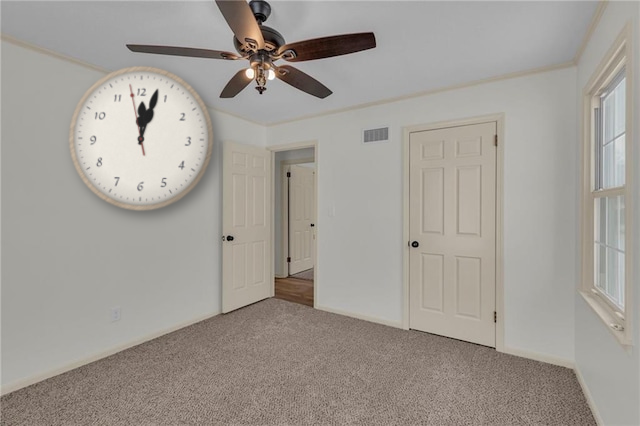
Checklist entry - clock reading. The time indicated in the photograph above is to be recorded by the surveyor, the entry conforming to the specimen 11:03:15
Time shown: 12:02:58
